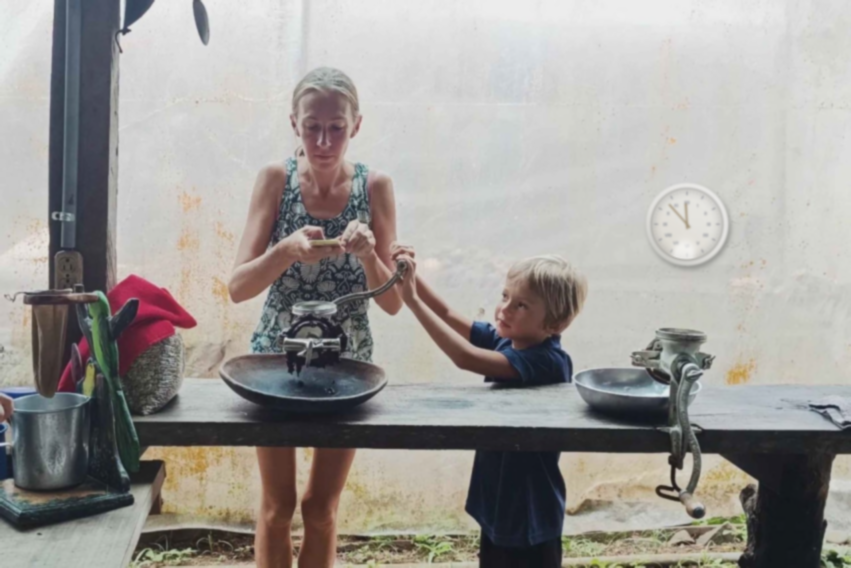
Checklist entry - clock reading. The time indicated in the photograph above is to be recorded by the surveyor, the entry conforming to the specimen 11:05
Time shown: 11:53
